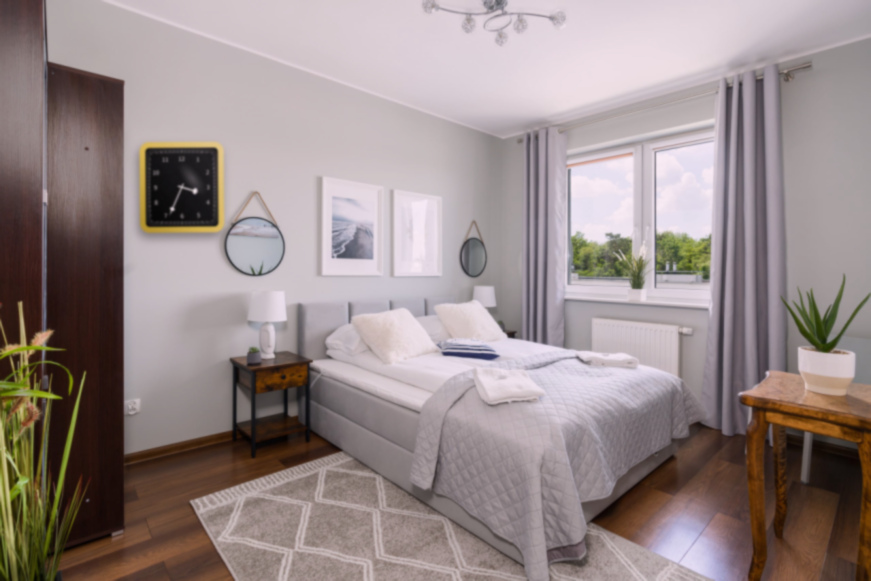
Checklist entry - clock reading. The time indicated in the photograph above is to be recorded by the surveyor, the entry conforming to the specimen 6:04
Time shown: 3:34
